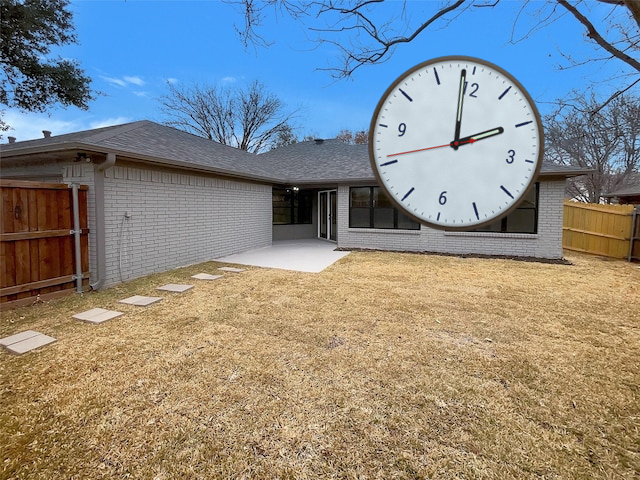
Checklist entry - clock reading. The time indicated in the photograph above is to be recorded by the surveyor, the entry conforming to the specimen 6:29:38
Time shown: 1:58:41
